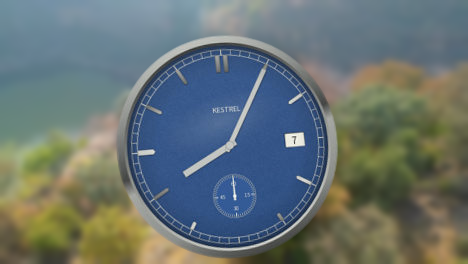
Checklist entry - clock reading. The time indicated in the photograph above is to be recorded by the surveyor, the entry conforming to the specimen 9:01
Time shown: 8:05
